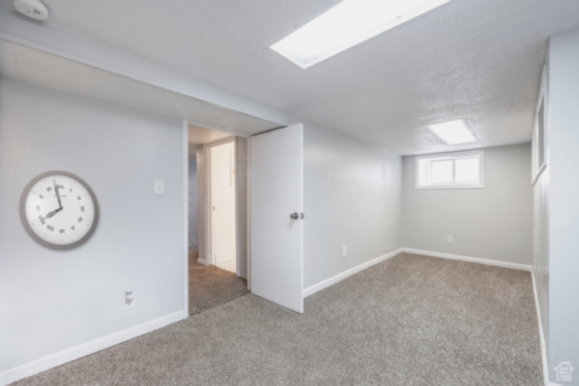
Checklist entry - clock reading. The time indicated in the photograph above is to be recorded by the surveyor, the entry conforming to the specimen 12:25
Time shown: 7:58
